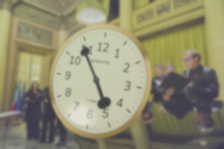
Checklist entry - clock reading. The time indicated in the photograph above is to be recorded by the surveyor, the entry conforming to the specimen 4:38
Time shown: 4:54
